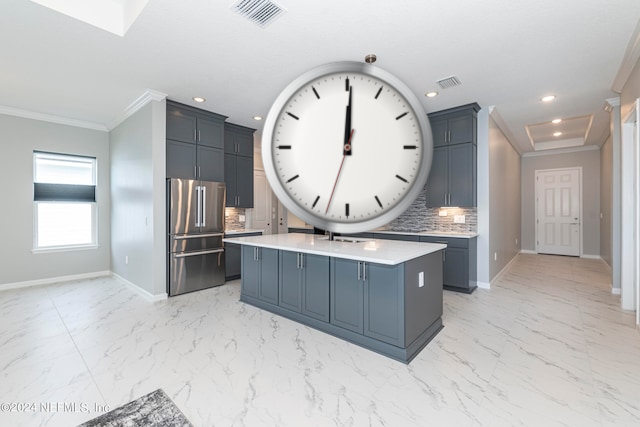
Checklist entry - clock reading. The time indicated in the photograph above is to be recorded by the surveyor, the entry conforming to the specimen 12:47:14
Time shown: 12:00:33
